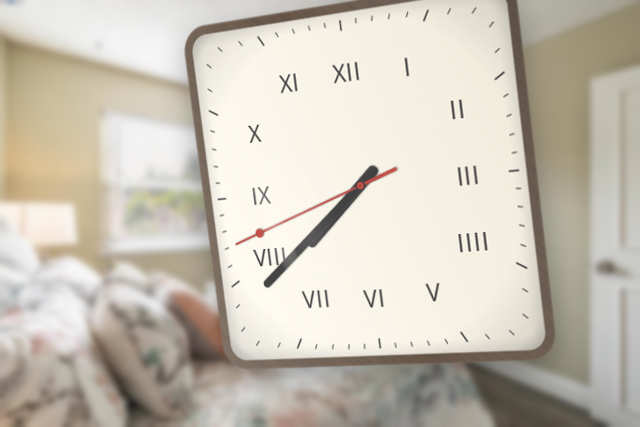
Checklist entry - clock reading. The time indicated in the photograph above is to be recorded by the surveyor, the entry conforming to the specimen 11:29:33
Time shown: 7:38:42
